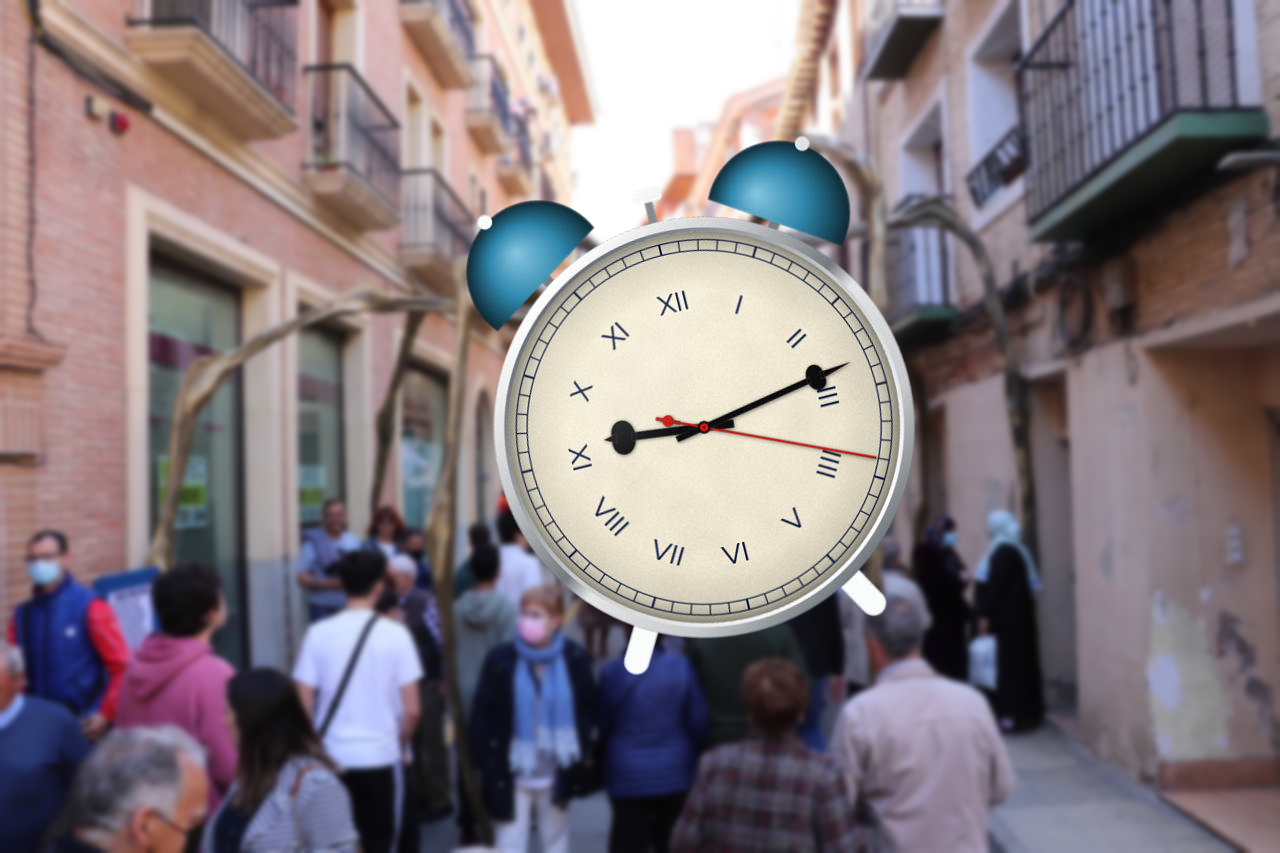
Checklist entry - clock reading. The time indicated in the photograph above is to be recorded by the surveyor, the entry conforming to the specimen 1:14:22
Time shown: 9:13:19
